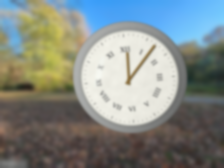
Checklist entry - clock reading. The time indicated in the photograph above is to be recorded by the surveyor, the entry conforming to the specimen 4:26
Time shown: 12:07
